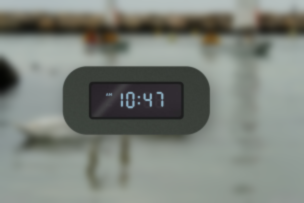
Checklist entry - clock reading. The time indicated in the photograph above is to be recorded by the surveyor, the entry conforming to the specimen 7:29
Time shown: 10:47
